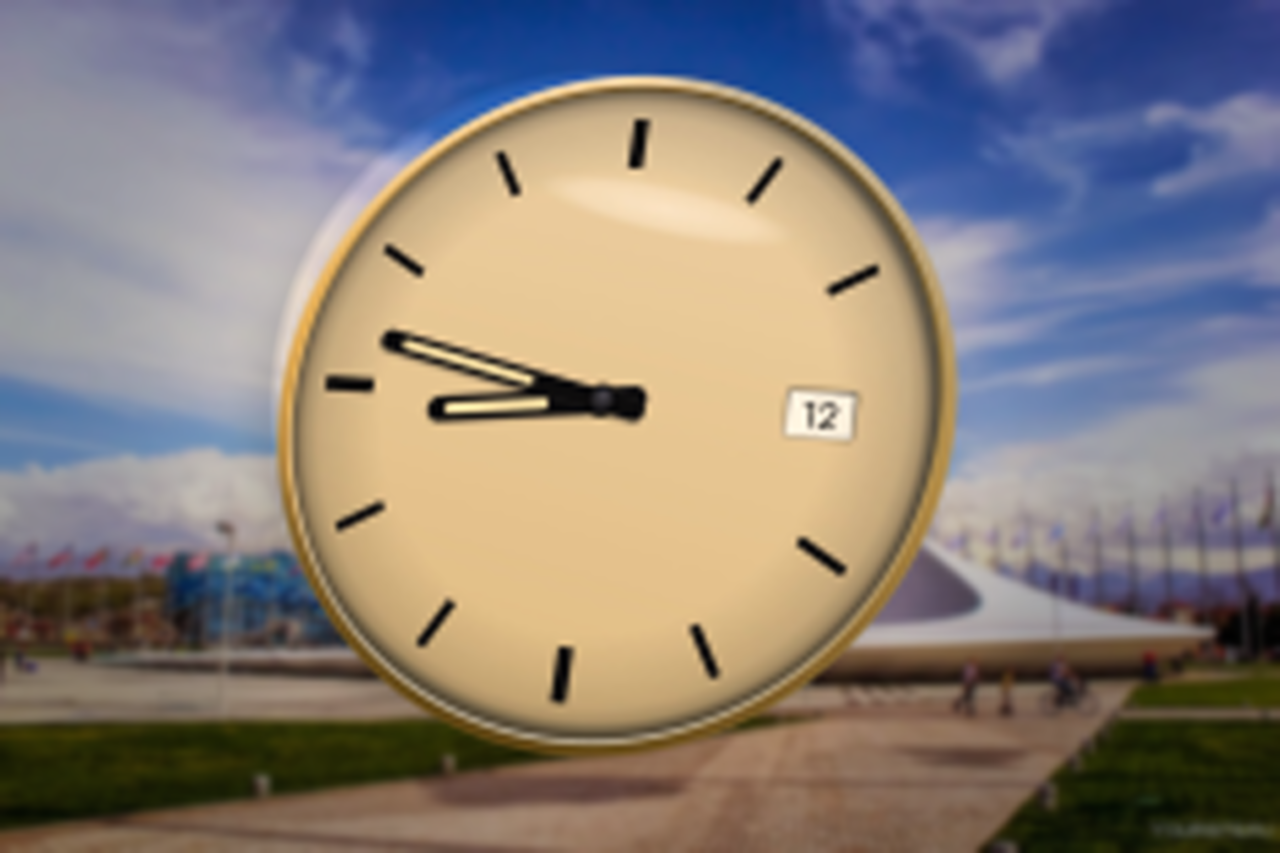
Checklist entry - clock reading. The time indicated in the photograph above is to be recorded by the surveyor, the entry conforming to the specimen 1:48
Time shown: 8:47
